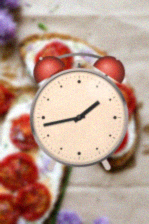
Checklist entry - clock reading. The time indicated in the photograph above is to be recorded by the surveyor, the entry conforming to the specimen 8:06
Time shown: 1:43
